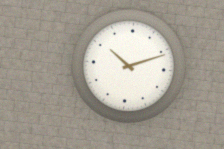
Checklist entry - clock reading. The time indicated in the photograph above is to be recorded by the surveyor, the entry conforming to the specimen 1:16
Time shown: 10:11
